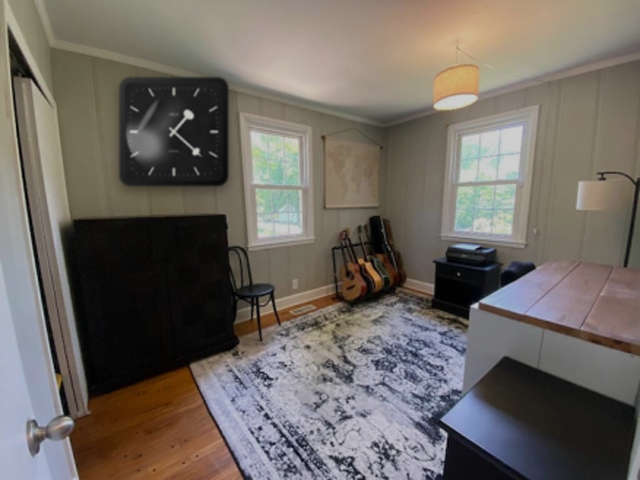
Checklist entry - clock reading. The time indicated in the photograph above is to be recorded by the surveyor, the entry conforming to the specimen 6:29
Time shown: 1:22
